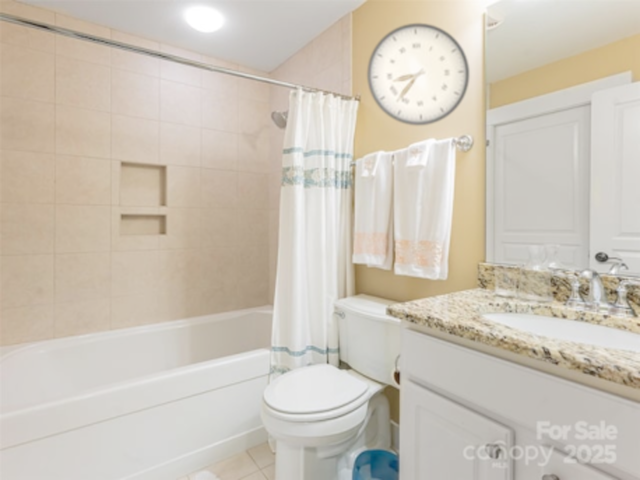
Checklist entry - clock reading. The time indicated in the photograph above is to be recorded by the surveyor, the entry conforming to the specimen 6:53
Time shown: 8:37
